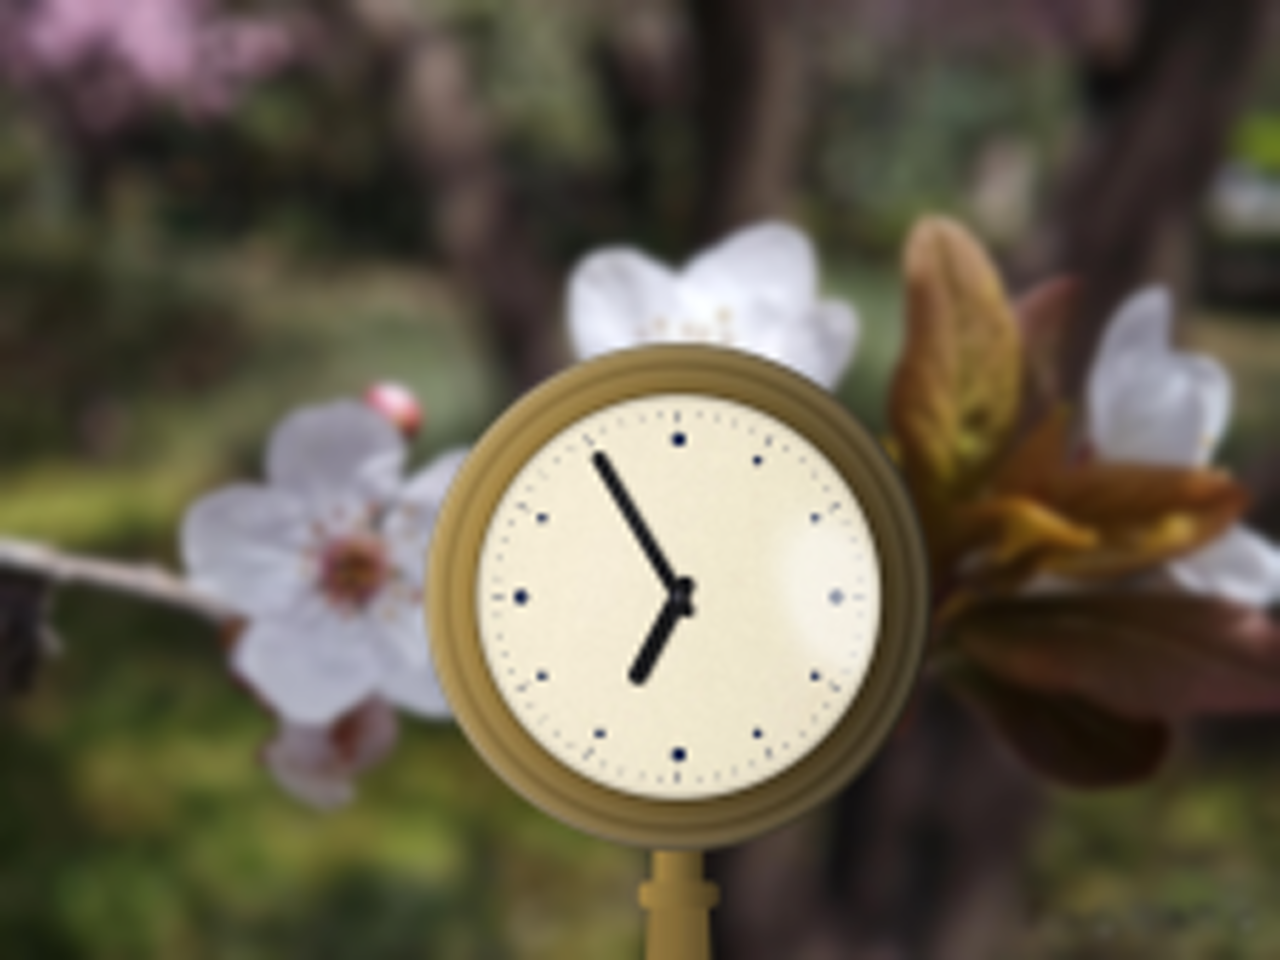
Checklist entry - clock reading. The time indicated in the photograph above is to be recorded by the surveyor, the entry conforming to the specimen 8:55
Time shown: 6:55
